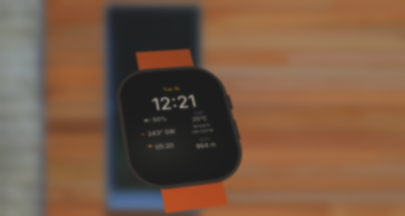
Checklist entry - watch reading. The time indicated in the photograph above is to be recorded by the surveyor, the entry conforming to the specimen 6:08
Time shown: 12:21
